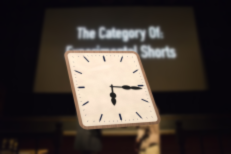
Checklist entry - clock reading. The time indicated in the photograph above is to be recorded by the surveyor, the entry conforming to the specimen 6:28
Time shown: 6:16
